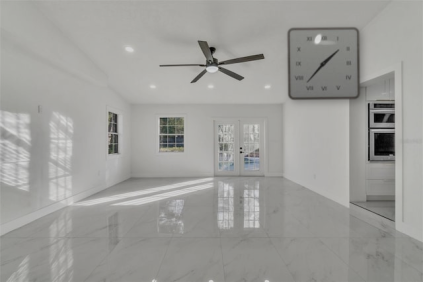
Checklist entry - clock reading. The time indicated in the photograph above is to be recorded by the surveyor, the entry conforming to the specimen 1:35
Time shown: 1:37
